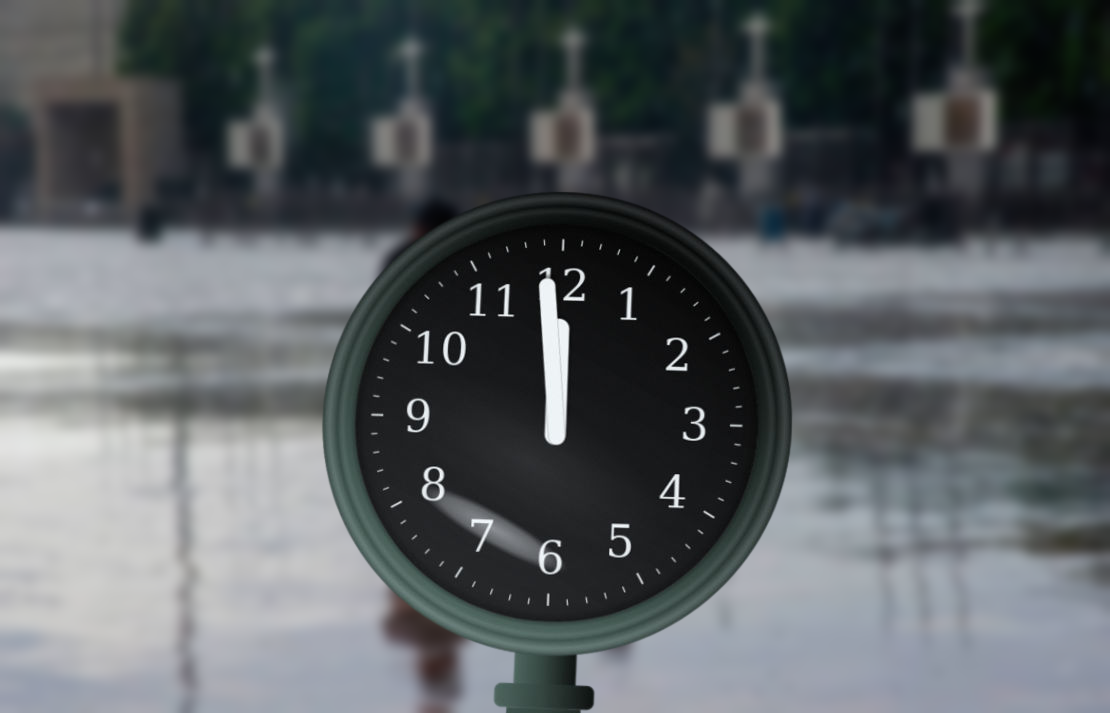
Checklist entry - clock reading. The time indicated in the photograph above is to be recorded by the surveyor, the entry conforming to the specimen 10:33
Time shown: 11:59
